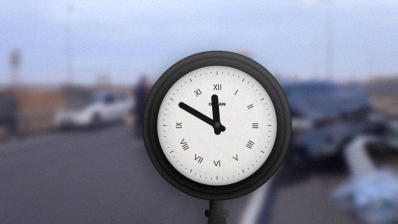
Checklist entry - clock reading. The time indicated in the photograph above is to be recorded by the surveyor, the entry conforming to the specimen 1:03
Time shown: 11:50
